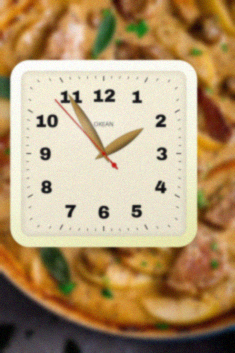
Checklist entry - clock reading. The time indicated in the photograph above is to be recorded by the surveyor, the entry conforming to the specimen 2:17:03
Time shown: 1:54:53
